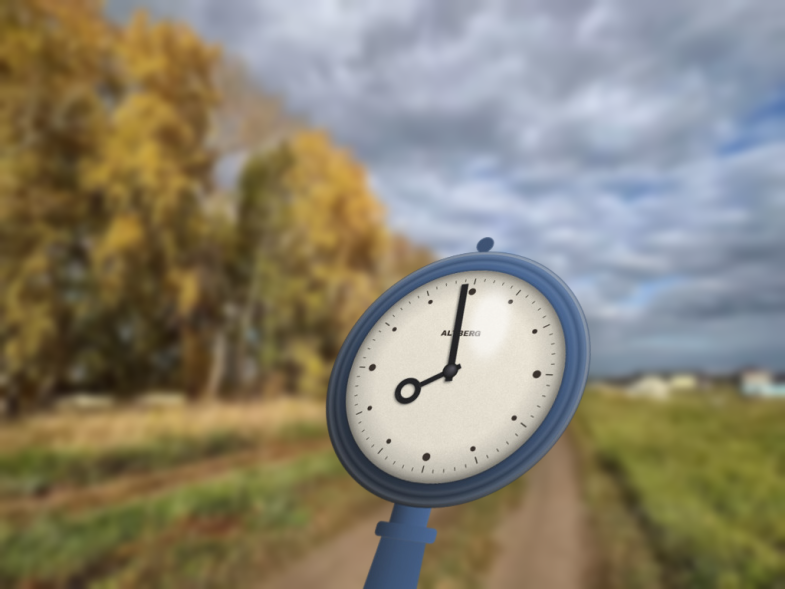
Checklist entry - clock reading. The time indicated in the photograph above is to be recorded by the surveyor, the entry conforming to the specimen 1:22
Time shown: 7:59
